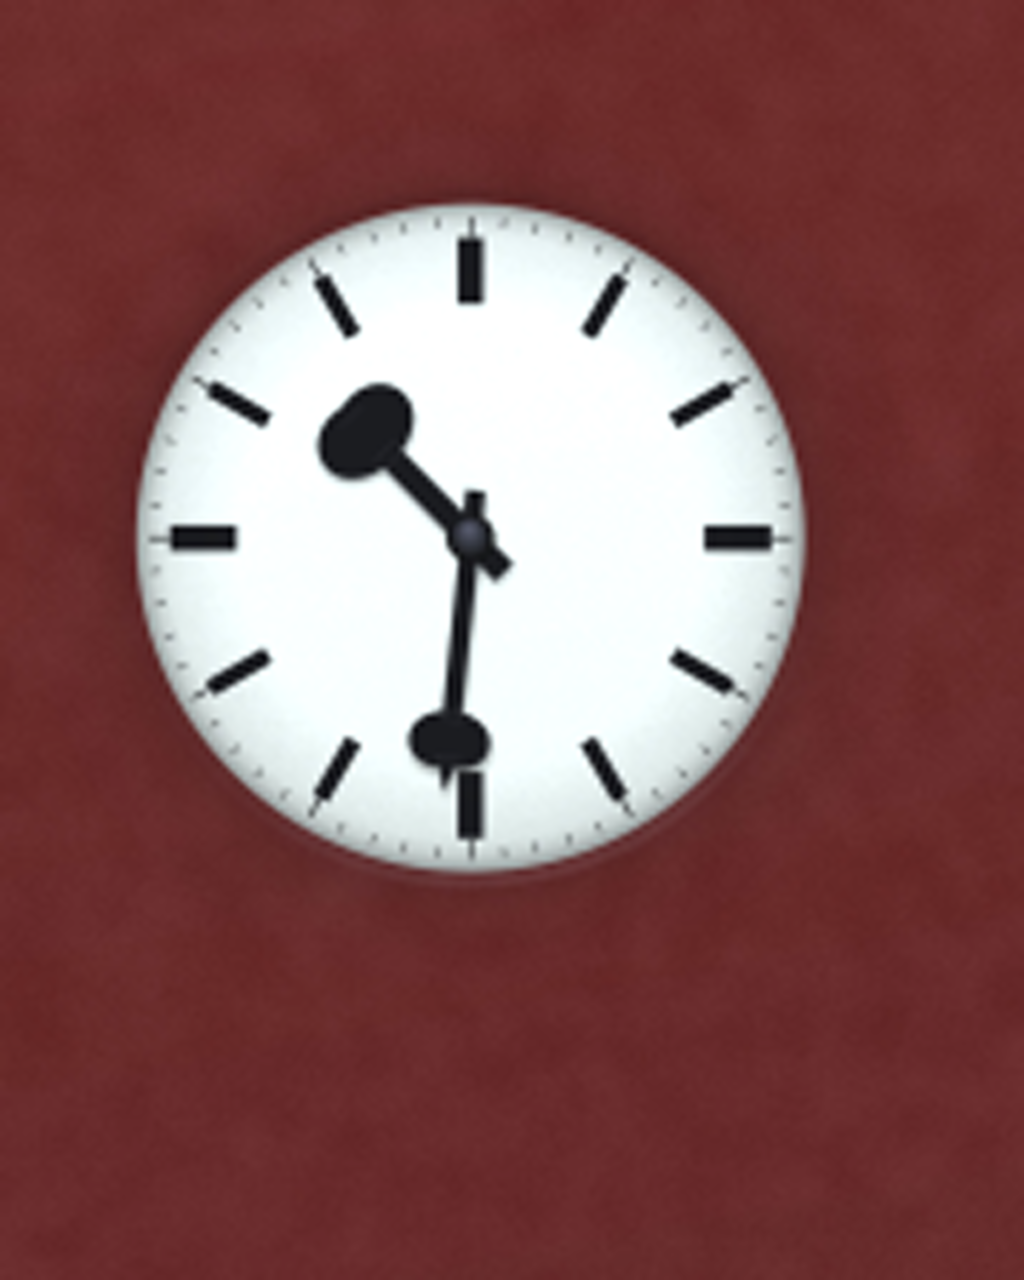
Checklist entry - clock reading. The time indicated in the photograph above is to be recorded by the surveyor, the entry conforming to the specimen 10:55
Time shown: 10:31
